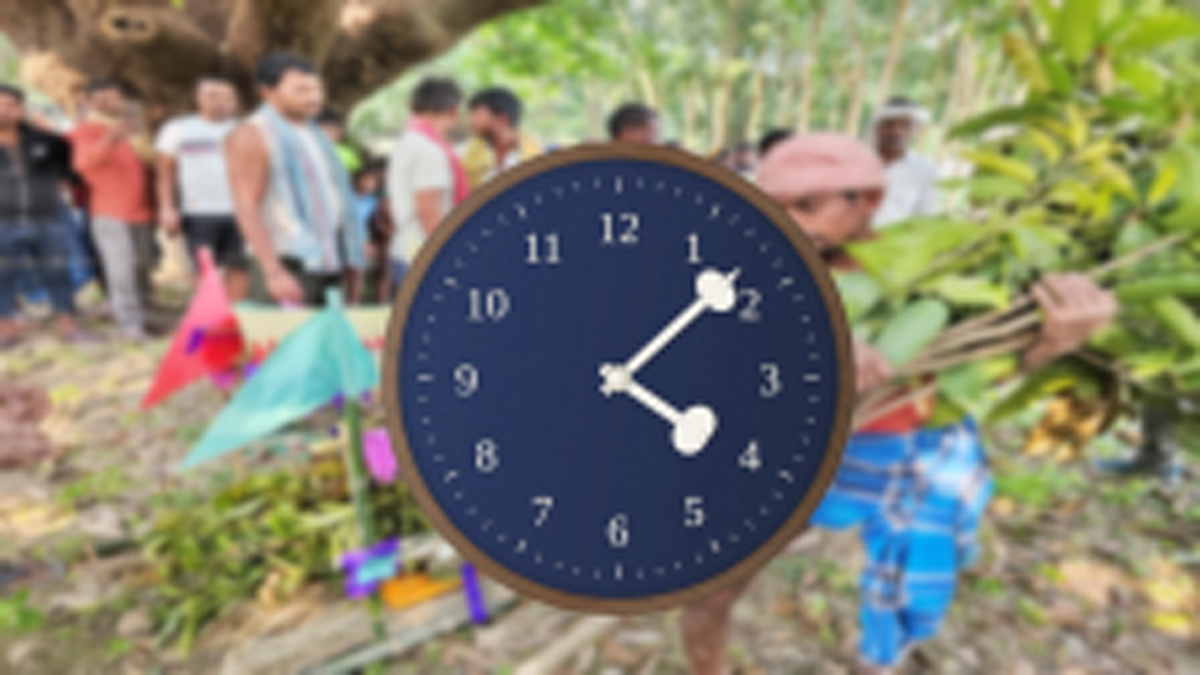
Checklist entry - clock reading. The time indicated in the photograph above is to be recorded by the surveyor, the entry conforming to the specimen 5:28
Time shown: 4:08
